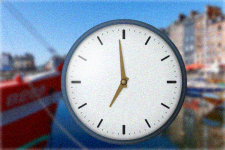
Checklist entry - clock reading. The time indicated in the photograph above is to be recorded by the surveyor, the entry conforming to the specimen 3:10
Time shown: 6:59
